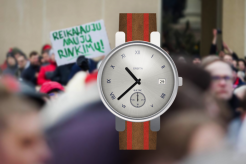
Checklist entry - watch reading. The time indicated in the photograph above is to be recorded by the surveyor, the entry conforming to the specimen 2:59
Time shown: 10:38
